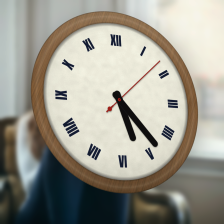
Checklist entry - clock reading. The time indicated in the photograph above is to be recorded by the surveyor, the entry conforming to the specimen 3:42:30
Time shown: 5:23:08
